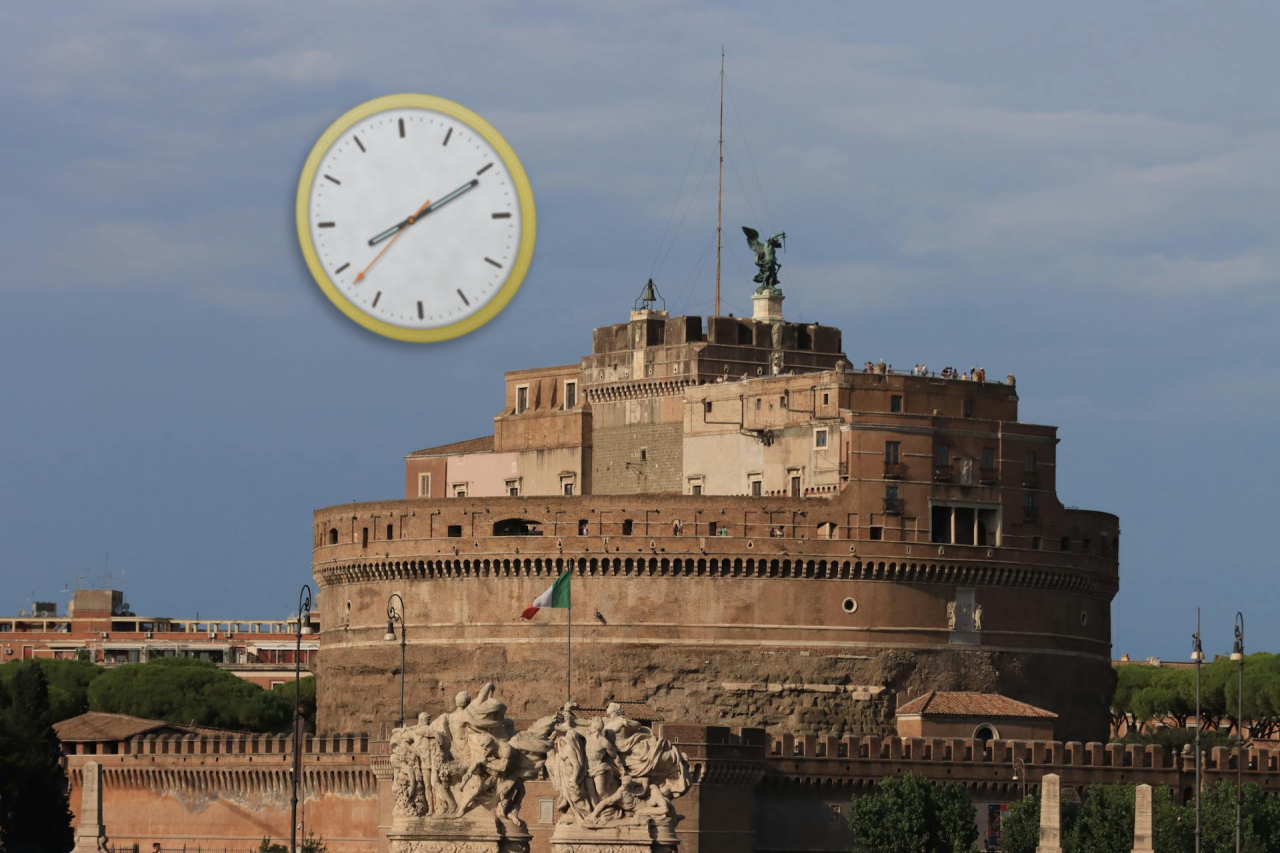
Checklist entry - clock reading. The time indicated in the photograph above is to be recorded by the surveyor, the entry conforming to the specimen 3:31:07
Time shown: 8:10:38
